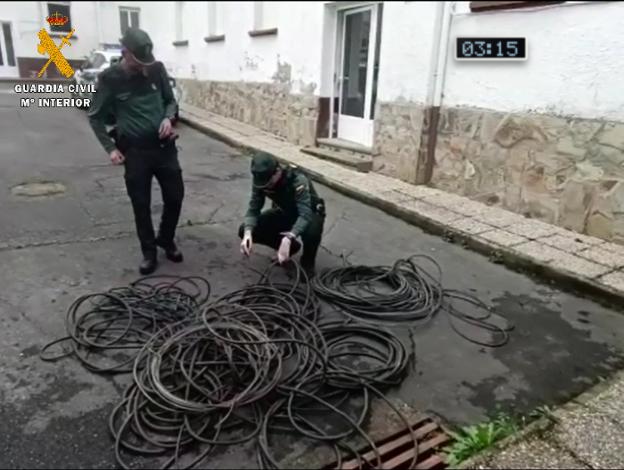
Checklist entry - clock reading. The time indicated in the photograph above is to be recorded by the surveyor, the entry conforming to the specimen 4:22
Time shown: 3:15
